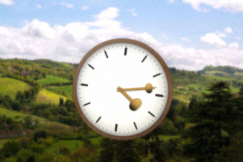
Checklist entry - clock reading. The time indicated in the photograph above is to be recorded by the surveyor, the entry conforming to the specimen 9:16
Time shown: 4:13
